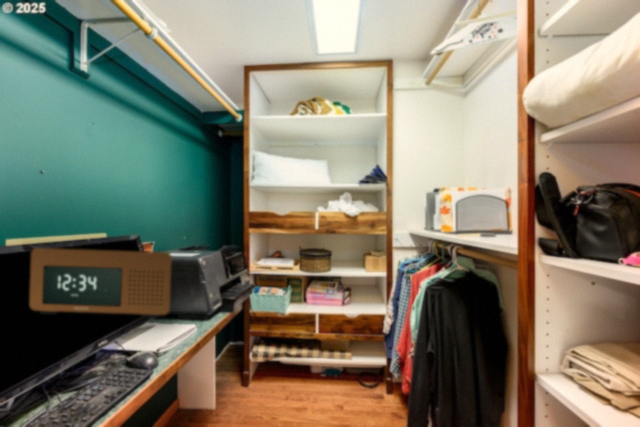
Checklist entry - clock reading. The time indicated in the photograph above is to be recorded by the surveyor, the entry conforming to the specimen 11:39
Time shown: 12:34
